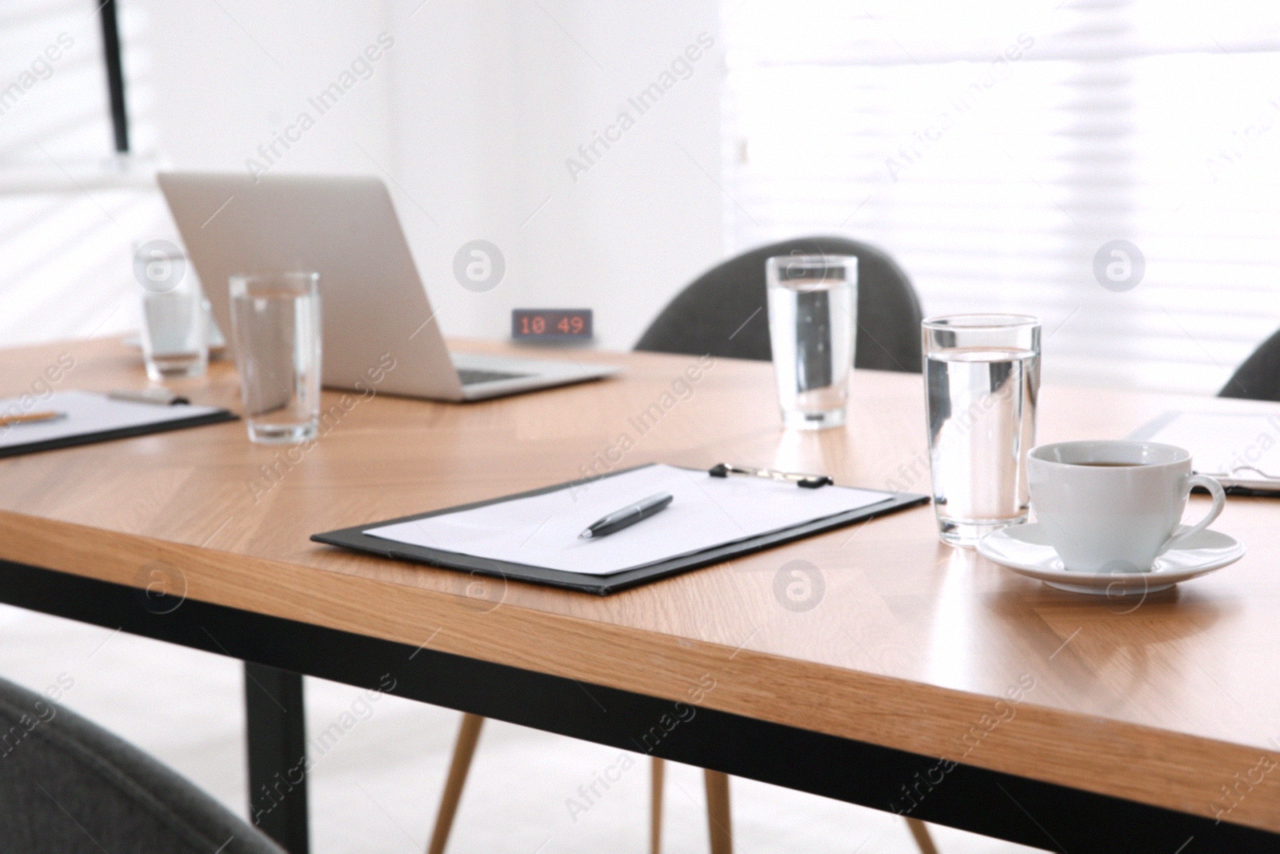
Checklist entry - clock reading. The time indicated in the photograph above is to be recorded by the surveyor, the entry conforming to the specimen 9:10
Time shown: 10:49
